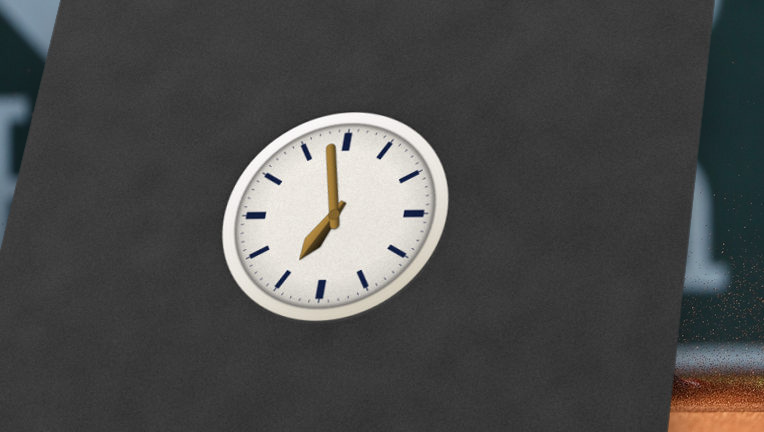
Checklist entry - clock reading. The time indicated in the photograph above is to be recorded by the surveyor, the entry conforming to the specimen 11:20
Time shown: 6:58
